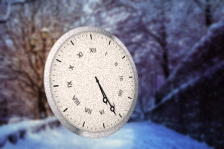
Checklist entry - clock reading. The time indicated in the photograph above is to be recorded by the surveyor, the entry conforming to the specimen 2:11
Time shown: 5:26
